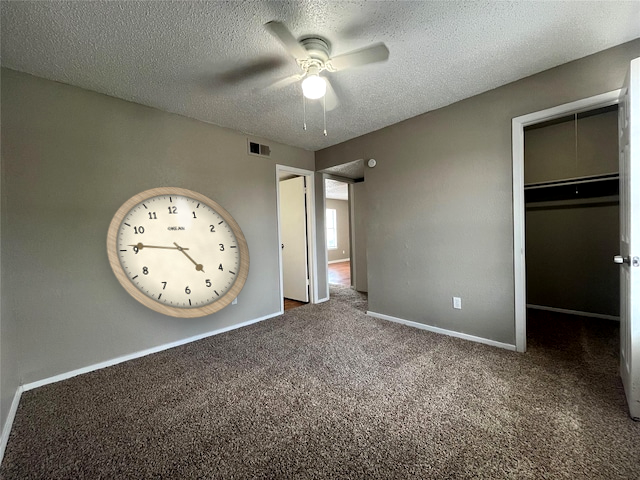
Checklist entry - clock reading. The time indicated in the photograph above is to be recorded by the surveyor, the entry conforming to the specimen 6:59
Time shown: 4:46
